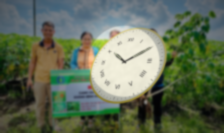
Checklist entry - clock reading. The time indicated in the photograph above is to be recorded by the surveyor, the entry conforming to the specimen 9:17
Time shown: 10:10
